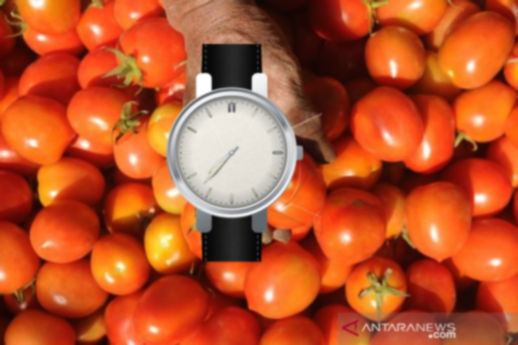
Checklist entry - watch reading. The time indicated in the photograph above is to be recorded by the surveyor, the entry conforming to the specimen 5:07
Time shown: 7:37
